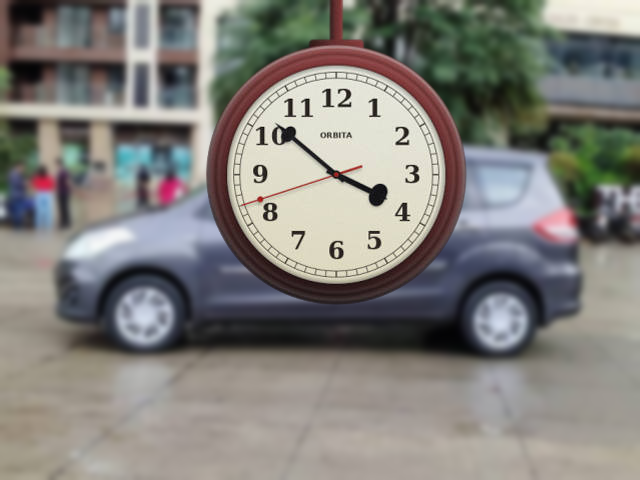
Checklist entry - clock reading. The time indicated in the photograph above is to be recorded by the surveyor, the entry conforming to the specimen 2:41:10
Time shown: 3:51:42
